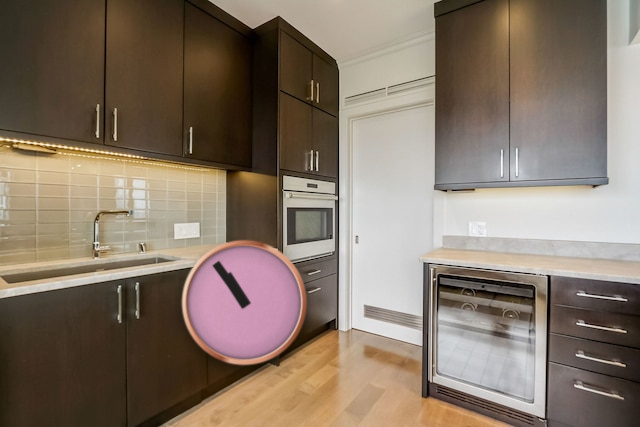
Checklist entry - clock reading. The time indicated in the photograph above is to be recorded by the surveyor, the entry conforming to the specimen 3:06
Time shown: 10:54
